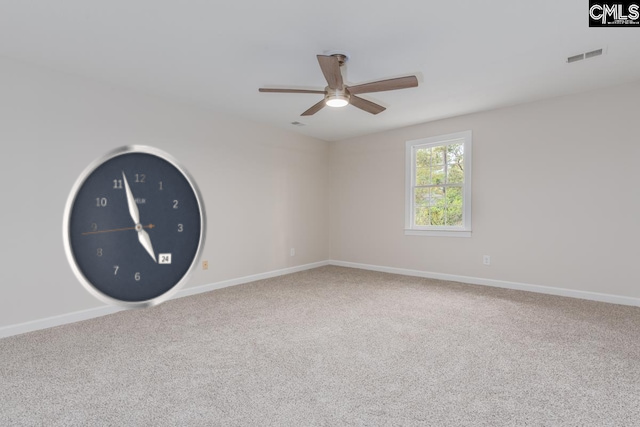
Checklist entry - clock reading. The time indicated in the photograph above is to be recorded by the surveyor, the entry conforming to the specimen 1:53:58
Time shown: 4:56:44
